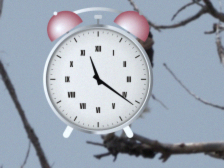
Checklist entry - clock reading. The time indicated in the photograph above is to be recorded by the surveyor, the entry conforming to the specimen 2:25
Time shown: 11:21
